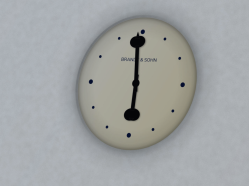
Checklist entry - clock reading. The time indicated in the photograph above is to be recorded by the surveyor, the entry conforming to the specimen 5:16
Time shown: 5:59
